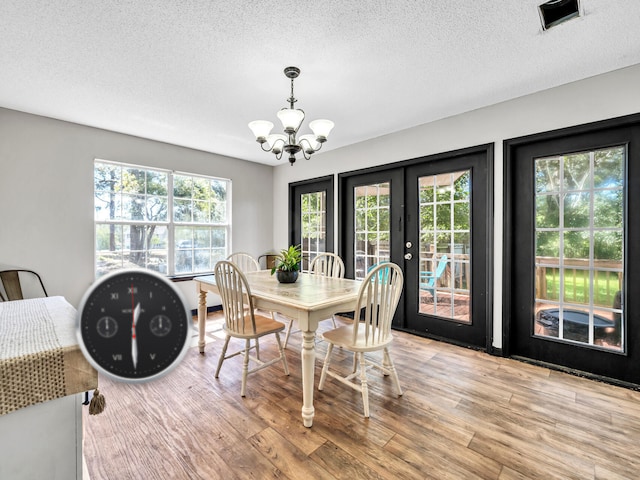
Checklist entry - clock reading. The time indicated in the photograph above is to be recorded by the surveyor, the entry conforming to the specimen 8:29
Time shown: 12:30
